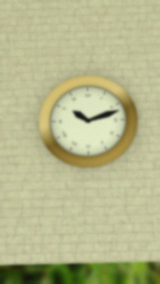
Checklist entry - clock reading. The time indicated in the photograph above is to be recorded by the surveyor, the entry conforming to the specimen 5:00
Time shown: 10:12
